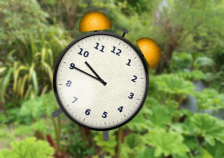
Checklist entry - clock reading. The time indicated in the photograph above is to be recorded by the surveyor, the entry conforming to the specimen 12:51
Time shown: 9:45
